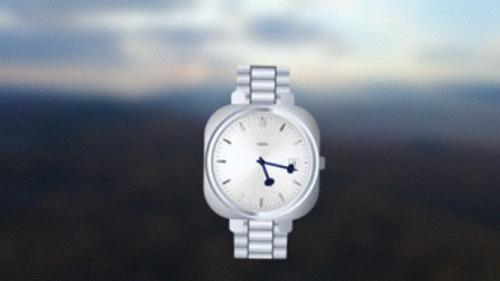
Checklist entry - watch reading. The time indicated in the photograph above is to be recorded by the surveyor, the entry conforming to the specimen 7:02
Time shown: 5:17
